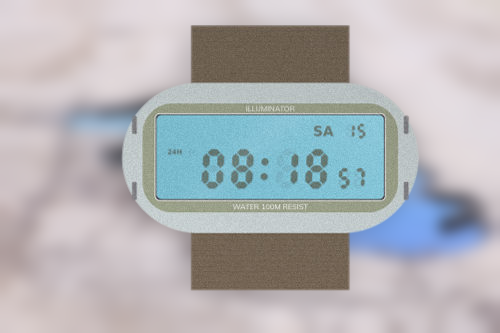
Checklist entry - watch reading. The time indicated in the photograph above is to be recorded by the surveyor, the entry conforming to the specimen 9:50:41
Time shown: 8:18:57
